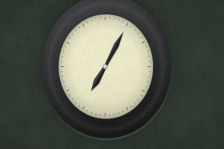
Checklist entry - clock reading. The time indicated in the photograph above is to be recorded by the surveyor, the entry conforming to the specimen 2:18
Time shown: 7:05
